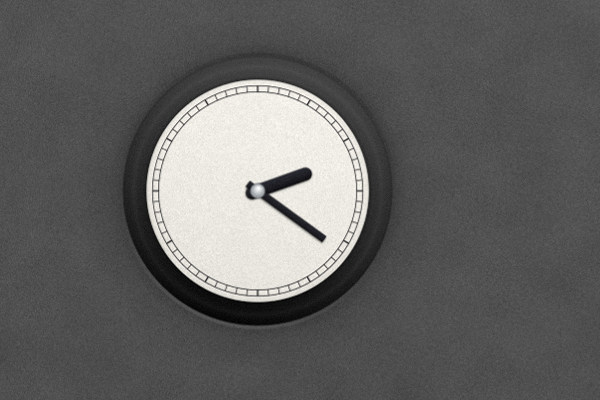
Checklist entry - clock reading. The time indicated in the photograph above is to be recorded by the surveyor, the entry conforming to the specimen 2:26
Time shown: 2:21
